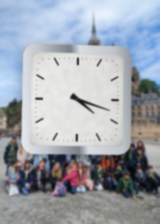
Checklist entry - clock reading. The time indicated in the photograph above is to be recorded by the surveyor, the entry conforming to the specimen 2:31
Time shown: 4:18
